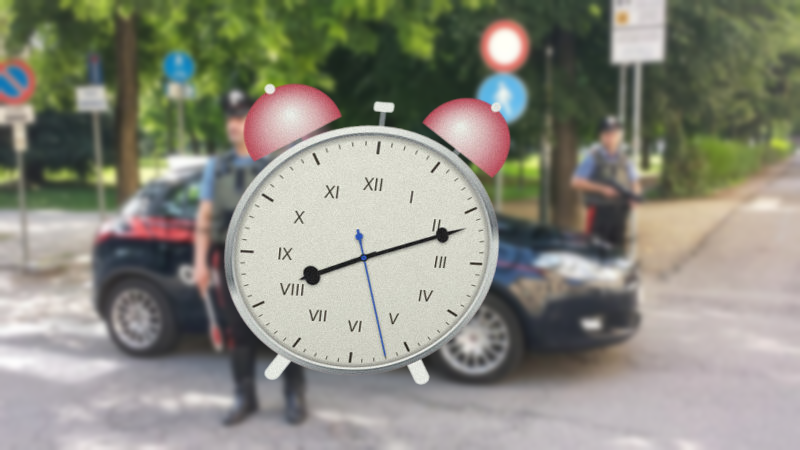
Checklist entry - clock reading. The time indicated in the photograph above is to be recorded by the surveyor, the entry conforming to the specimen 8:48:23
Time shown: 8:11:27
